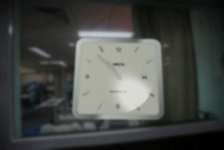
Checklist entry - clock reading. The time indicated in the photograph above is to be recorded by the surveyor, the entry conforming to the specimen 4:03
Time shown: 10:53
